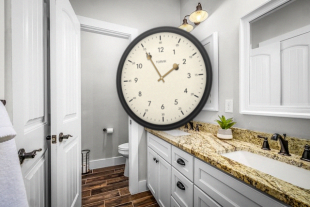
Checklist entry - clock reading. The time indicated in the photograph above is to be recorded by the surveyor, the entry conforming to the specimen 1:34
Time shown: 1:55
